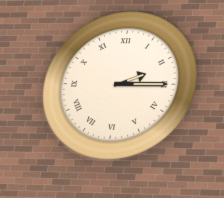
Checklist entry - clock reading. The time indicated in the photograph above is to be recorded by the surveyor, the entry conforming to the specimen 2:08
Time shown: 2:15
